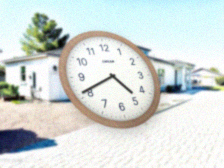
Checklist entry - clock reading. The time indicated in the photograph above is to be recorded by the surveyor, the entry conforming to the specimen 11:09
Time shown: 4:41
